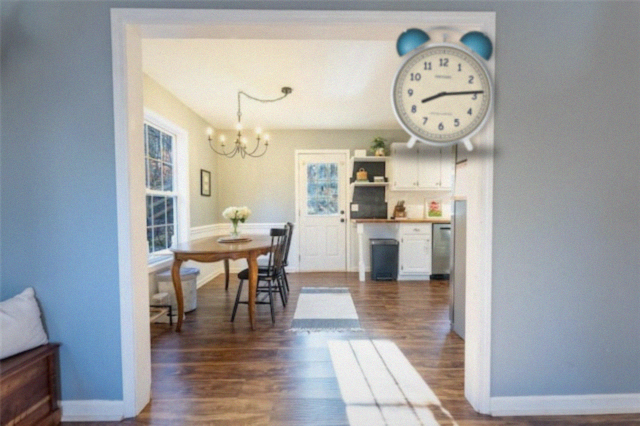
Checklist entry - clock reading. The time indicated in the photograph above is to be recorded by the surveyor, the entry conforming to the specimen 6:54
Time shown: 8:14
